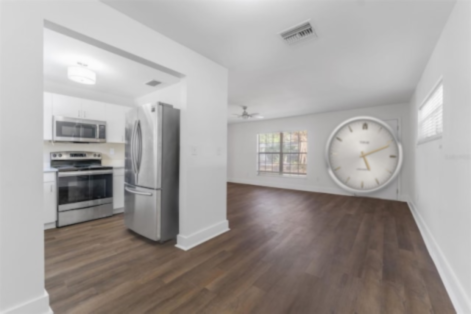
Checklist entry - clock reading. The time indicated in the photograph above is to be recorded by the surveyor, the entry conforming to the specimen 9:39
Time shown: 5:11
